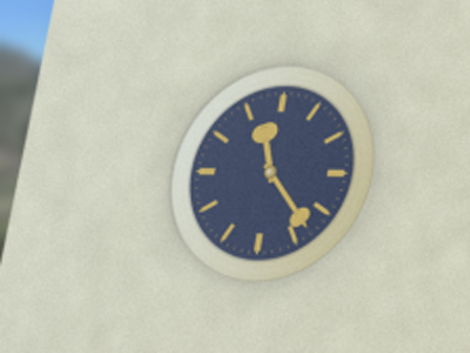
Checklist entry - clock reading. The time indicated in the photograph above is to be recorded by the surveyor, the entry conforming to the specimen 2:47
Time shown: 11:23
